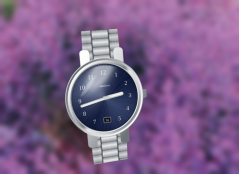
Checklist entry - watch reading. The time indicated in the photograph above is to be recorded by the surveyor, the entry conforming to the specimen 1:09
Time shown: 2:43
